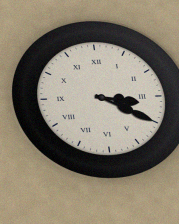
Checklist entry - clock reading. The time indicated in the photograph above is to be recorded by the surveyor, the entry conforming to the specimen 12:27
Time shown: 3:20
